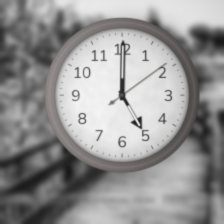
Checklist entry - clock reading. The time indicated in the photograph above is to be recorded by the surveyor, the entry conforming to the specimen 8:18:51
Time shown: 5:00:09
